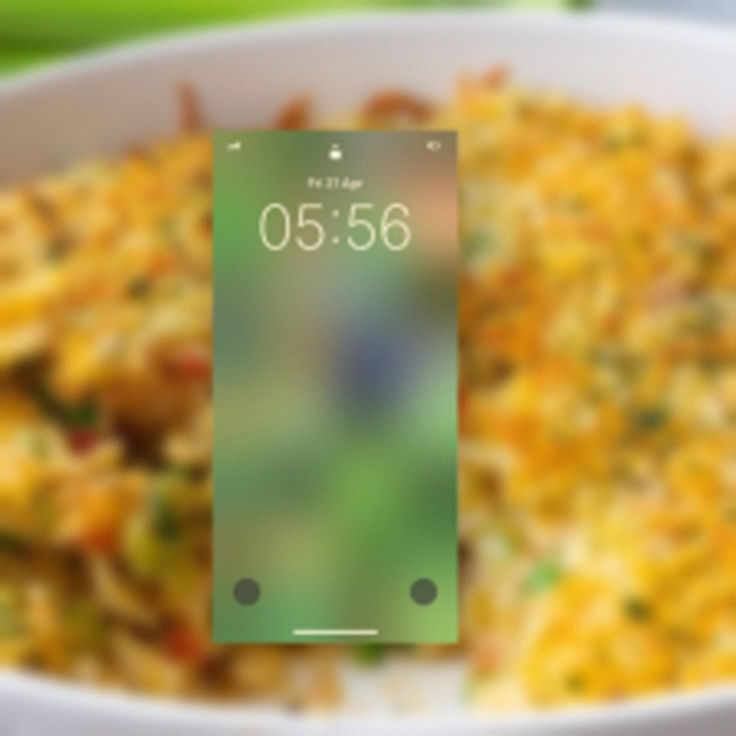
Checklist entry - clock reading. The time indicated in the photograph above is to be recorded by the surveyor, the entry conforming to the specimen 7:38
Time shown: 5:56
